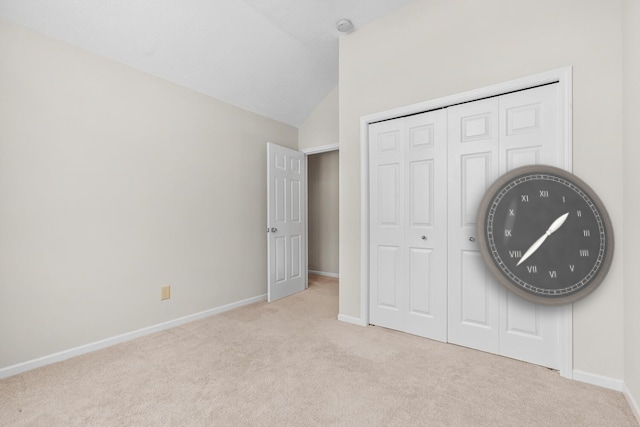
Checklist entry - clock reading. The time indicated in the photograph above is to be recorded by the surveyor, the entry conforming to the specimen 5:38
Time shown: 1:38
